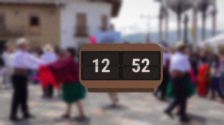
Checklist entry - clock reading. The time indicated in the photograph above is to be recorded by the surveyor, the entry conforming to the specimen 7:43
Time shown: 12:52
